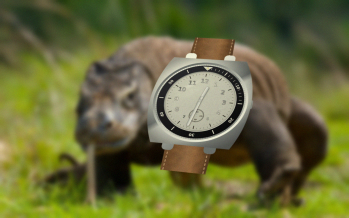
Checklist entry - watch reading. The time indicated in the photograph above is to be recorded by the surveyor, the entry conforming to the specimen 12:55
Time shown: 12:32
